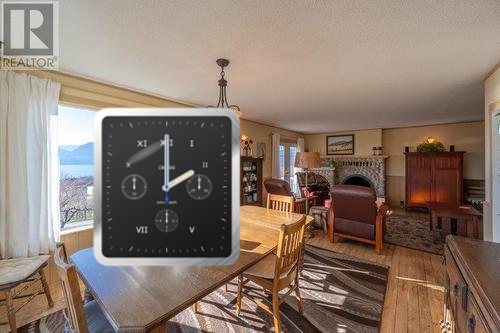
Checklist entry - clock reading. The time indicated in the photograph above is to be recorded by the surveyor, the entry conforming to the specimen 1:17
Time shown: 2:00
